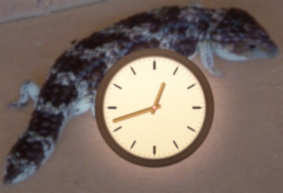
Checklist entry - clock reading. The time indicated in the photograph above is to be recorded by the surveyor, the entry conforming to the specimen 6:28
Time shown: 12:42
